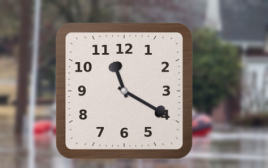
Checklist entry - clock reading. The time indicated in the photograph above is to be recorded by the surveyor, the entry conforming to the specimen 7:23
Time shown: 11:20
